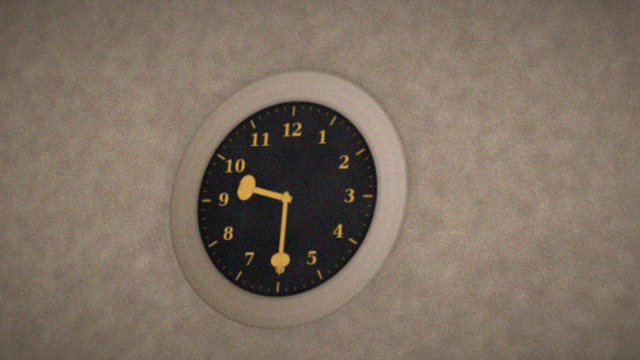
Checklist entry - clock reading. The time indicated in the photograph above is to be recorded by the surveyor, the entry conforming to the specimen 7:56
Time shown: 9:30
